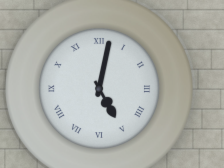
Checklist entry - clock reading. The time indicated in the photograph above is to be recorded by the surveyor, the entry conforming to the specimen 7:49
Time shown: 5:02
